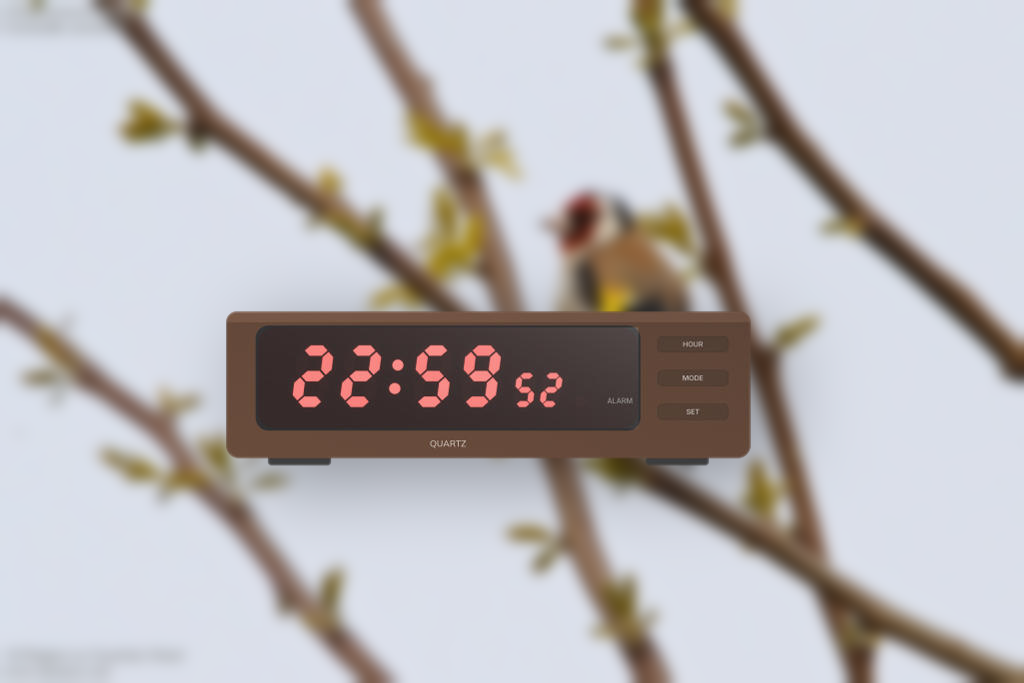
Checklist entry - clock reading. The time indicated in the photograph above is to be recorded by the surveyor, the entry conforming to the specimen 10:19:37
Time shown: 22:59:52
